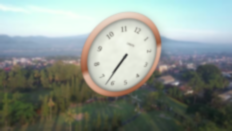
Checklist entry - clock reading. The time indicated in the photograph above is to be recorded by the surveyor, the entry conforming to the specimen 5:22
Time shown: 6:32
